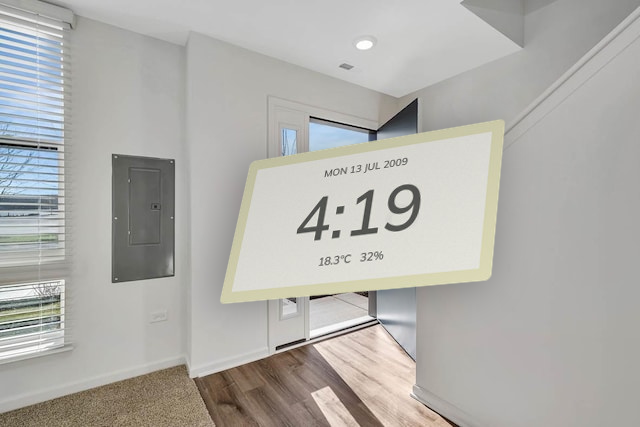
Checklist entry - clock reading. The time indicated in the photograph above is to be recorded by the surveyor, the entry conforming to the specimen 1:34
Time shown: 4:19
